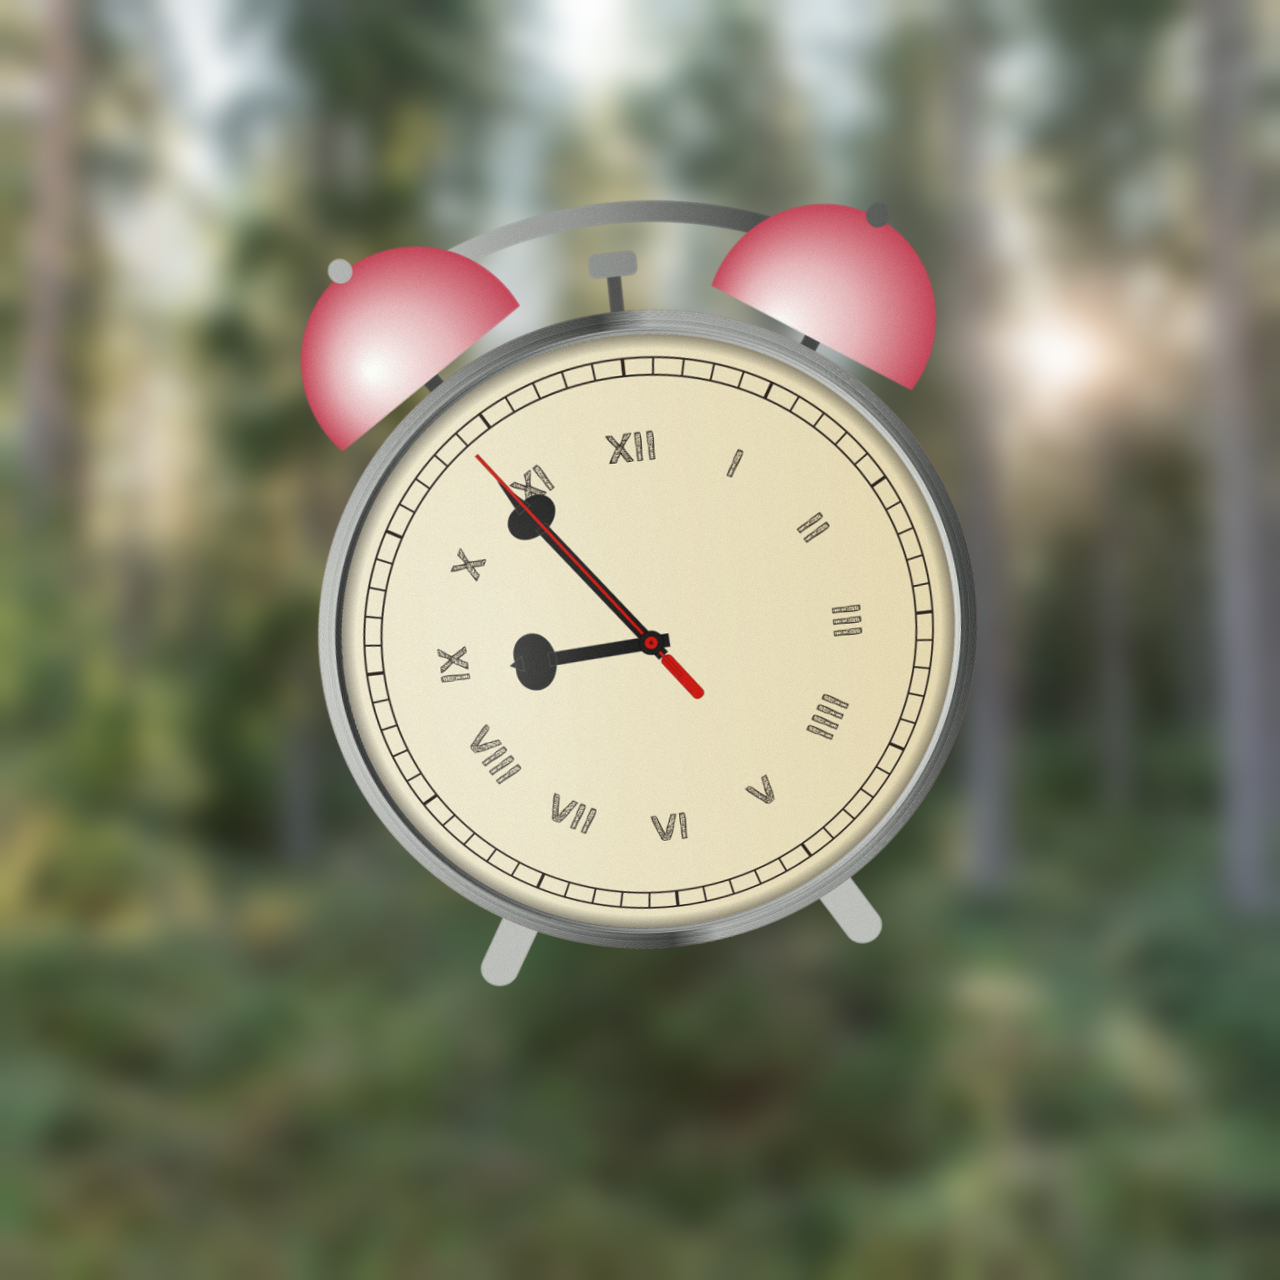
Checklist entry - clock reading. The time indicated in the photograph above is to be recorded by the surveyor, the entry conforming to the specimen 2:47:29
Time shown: 8:53:54
